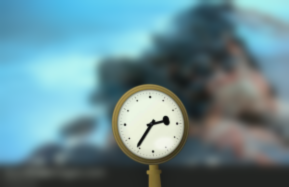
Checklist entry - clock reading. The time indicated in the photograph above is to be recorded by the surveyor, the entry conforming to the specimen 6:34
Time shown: 2:36
